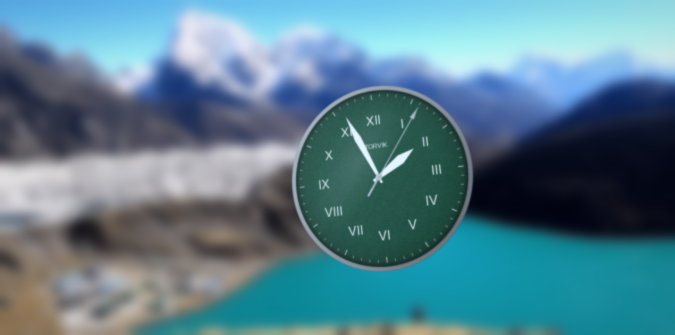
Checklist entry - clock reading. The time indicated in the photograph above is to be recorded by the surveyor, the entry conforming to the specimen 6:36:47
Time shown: 1:56:06
